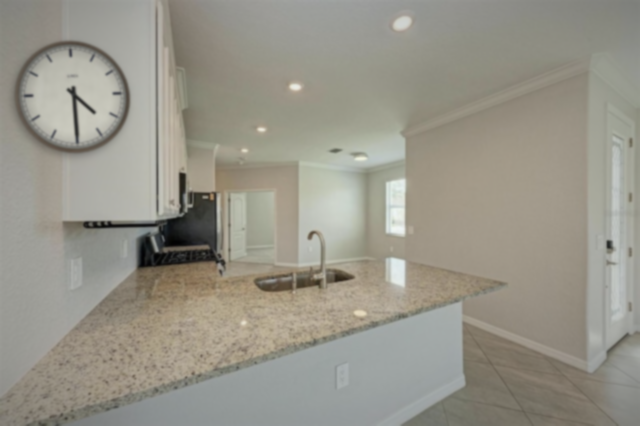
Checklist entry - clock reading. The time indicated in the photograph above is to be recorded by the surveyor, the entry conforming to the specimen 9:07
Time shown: 4:30
